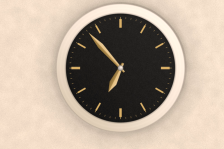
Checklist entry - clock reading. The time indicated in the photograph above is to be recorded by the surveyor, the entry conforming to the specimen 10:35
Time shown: 6:53
